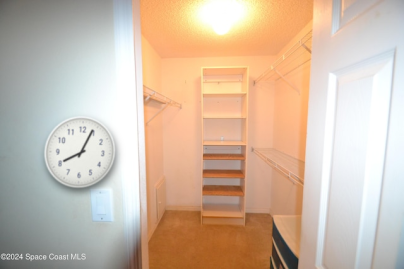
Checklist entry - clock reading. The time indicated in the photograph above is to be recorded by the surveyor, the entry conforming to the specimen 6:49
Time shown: 8:04
